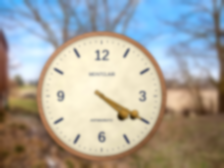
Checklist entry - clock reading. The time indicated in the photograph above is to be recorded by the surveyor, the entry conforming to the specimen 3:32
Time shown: 4:20
